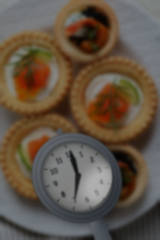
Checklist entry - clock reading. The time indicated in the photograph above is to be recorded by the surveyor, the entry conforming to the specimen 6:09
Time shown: 7:01
